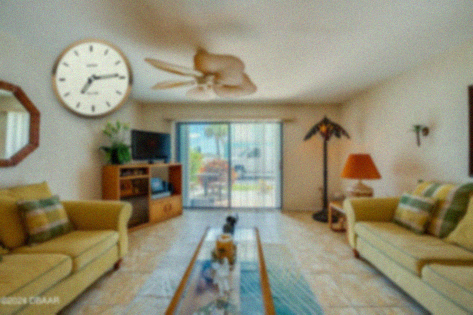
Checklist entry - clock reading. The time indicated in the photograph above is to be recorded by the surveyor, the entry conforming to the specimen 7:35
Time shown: 7:14
